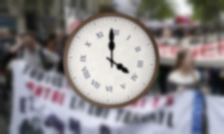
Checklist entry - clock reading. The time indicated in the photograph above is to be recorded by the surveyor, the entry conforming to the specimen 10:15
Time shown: 3:59
